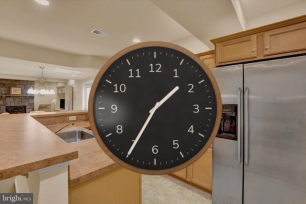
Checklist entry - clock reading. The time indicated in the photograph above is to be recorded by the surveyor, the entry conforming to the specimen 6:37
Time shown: 1:35
